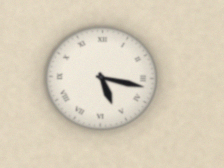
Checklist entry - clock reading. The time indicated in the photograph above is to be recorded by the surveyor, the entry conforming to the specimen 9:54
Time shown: 5:17
